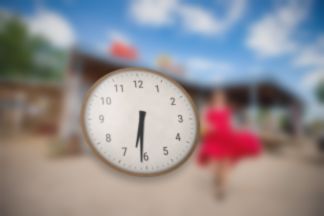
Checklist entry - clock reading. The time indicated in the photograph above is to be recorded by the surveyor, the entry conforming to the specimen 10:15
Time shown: 6:31
